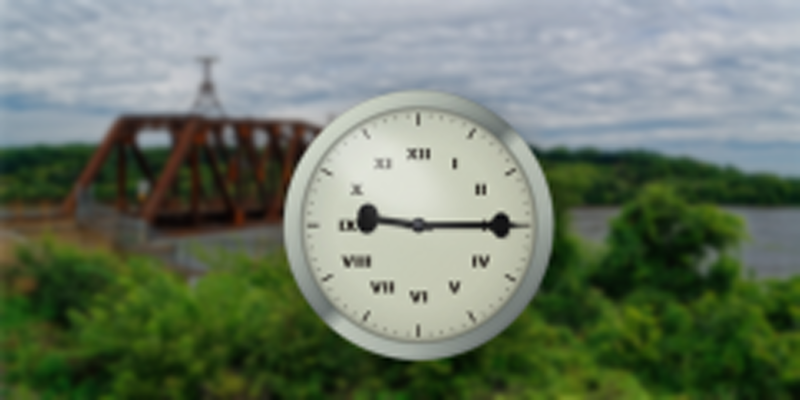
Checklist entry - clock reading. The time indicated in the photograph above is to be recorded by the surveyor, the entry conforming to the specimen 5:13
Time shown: 9:15
